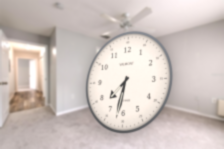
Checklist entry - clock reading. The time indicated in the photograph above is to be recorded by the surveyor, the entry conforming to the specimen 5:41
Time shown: 7:32
